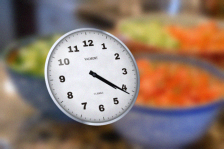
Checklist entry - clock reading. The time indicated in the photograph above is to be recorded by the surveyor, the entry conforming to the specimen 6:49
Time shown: 4:21
